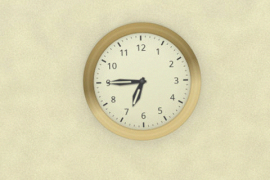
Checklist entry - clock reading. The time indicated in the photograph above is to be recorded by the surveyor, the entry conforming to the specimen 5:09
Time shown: 6:45
